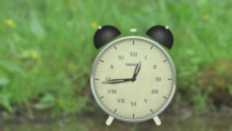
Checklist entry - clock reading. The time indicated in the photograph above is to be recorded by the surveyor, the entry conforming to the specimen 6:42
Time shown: 12:44
